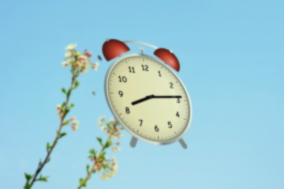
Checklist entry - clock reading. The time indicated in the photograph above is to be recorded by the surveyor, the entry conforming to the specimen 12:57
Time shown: 8:14
